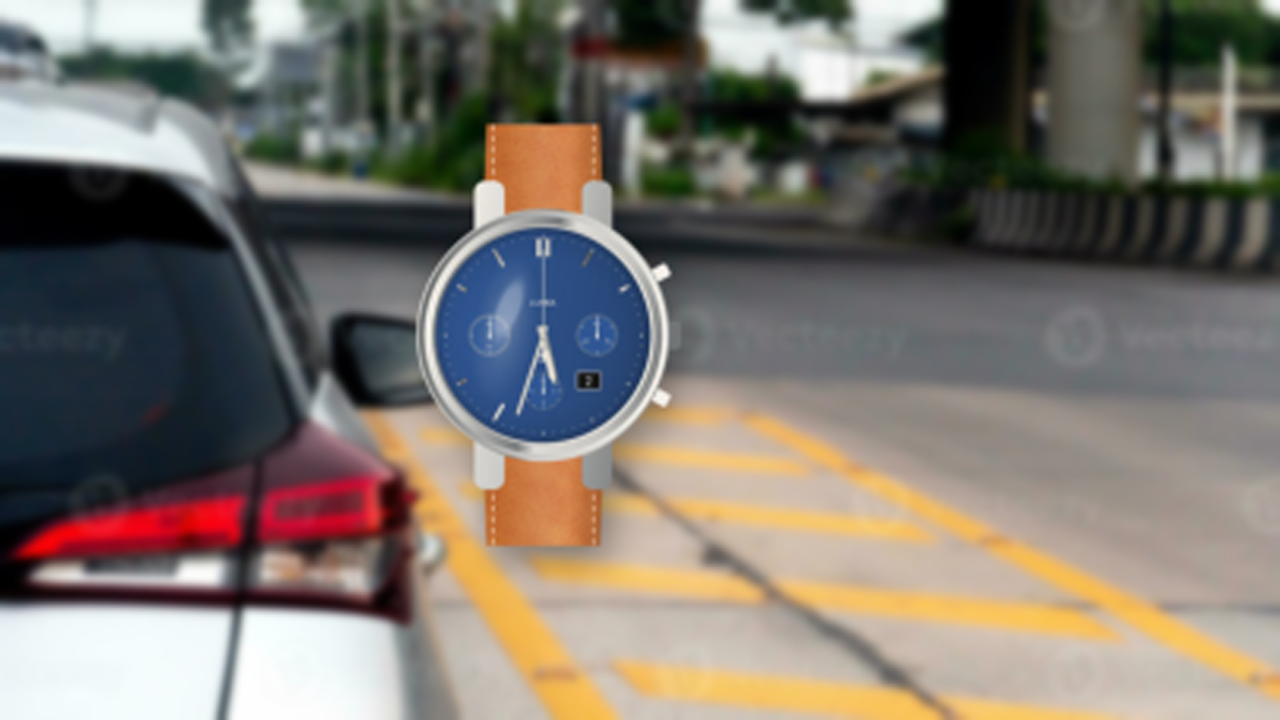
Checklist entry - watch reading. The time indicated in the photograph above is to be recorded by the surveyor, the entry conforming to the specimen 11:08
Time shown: 5:33
